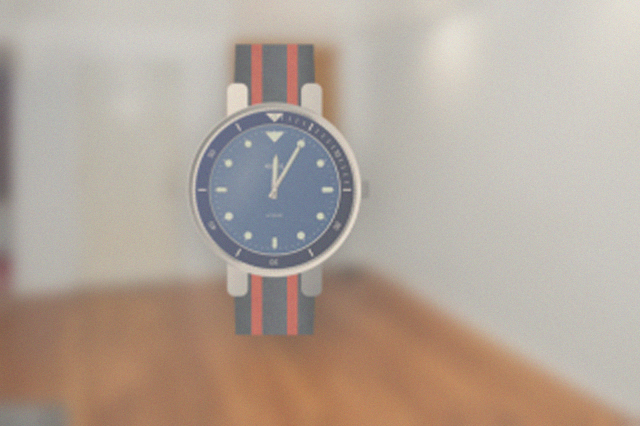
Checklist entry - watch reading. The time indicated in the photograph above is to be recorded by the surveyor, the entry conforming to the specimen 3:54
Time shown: 12:05
